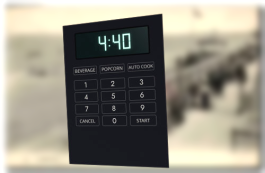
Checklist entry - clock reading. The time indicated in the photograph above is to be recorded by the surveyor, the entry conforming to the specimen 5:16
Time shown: 4:40
